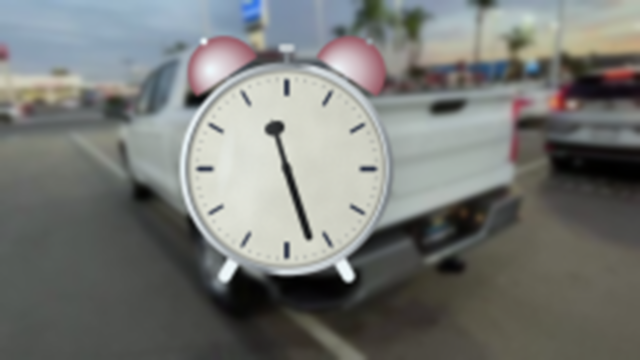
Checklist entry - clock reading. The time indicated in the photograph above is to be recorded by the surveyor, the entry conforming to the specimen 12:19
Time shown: 11:27
